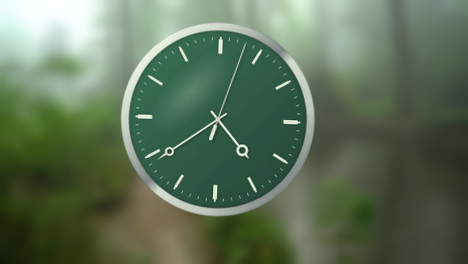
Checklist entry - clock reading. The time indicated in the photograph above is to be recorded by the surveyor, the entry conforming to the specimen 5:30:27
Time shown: 4:39:03
